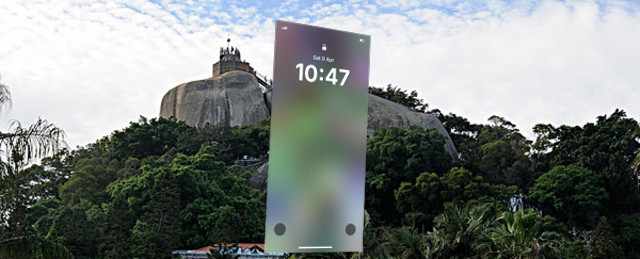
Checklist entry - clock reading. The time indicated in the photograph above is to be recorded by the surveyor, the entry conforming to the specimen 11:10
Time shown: 10:47
